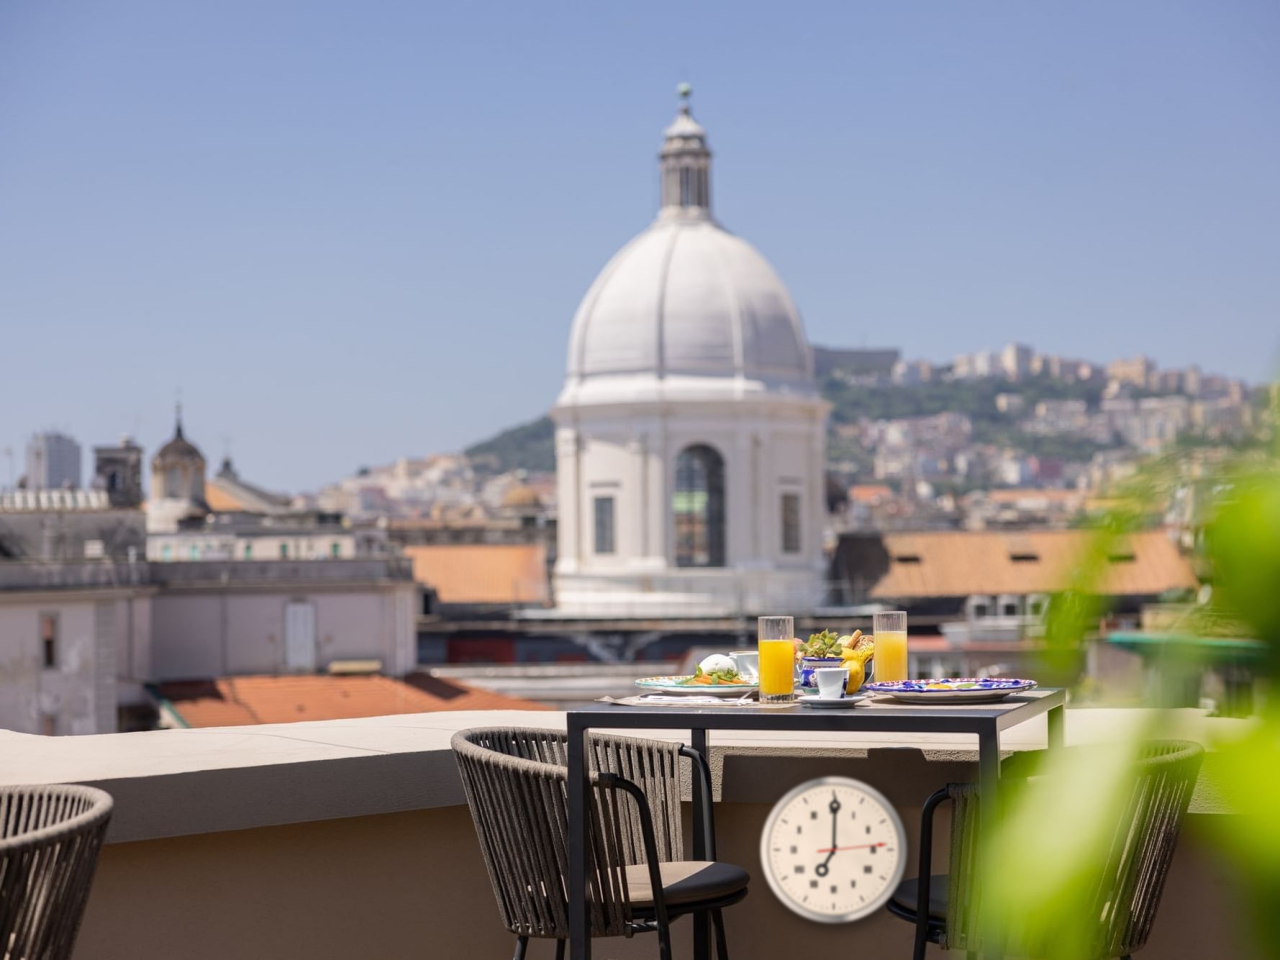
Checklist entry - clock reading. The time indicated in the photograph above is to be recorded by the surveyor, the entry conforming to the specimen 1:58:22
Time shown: 7:00:14
